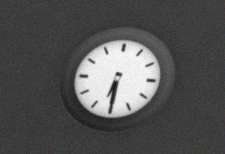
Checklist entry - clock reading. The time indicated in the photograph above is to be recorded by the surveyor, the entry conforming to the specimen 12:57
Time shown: 6:30
